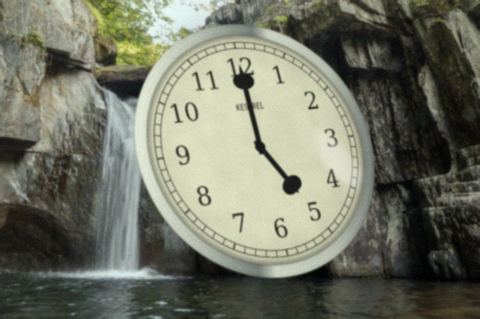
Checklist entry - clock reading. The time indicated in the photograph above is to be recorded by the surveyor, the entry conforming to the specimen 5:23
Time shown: 5:00
